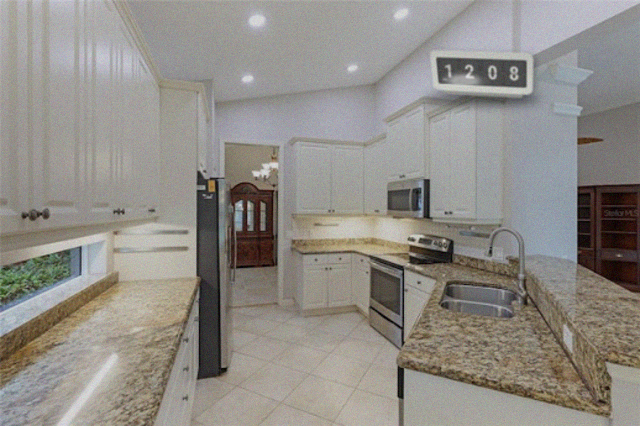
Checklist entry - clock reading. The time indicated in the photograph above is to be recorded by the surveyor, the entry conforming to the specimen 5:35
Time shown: 12:08
